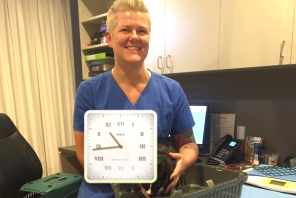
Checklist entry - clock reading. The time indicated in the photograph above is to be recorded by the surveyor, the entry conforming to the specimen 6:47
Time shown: 10:44
